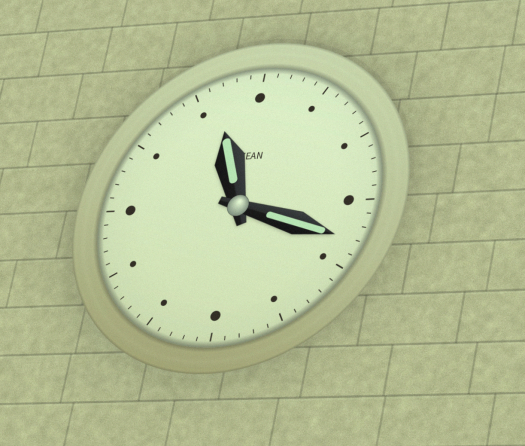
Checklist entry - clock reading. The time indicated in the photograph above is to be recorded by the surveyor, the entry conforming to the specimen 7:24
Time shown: 11:18
